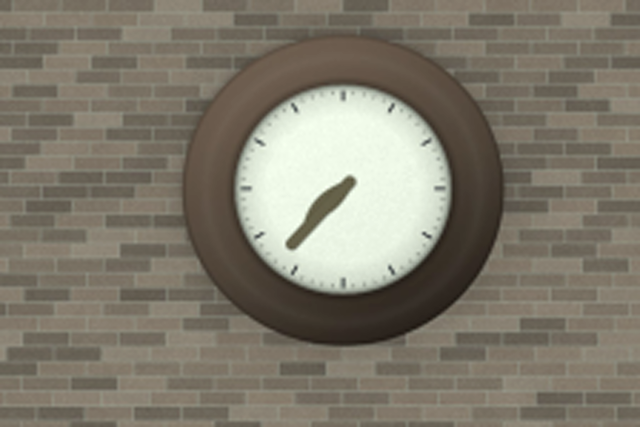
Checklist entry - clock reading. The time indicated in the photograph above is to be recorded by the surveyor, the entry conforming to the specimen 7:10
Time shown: 7:37
